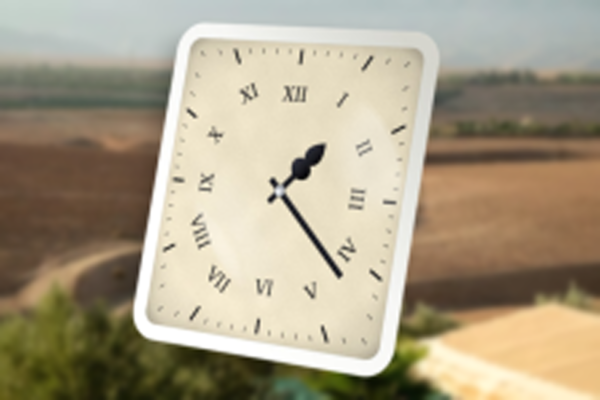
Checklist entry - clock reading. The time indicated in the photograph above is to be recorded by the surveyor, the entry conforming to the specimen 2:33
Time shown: 1:22
